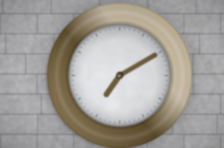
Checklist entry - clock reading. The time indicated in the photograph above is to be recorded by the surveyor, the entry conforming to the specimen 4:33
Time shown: 7:10
